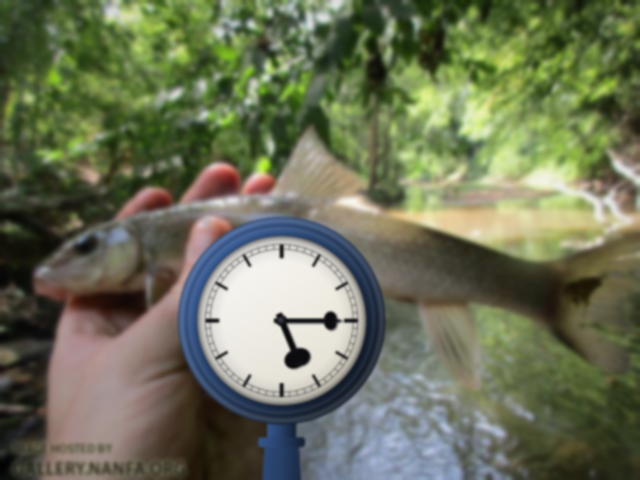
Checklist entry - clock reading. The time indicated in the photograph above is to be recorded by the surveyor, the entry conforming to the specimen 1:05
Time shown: 5:15
